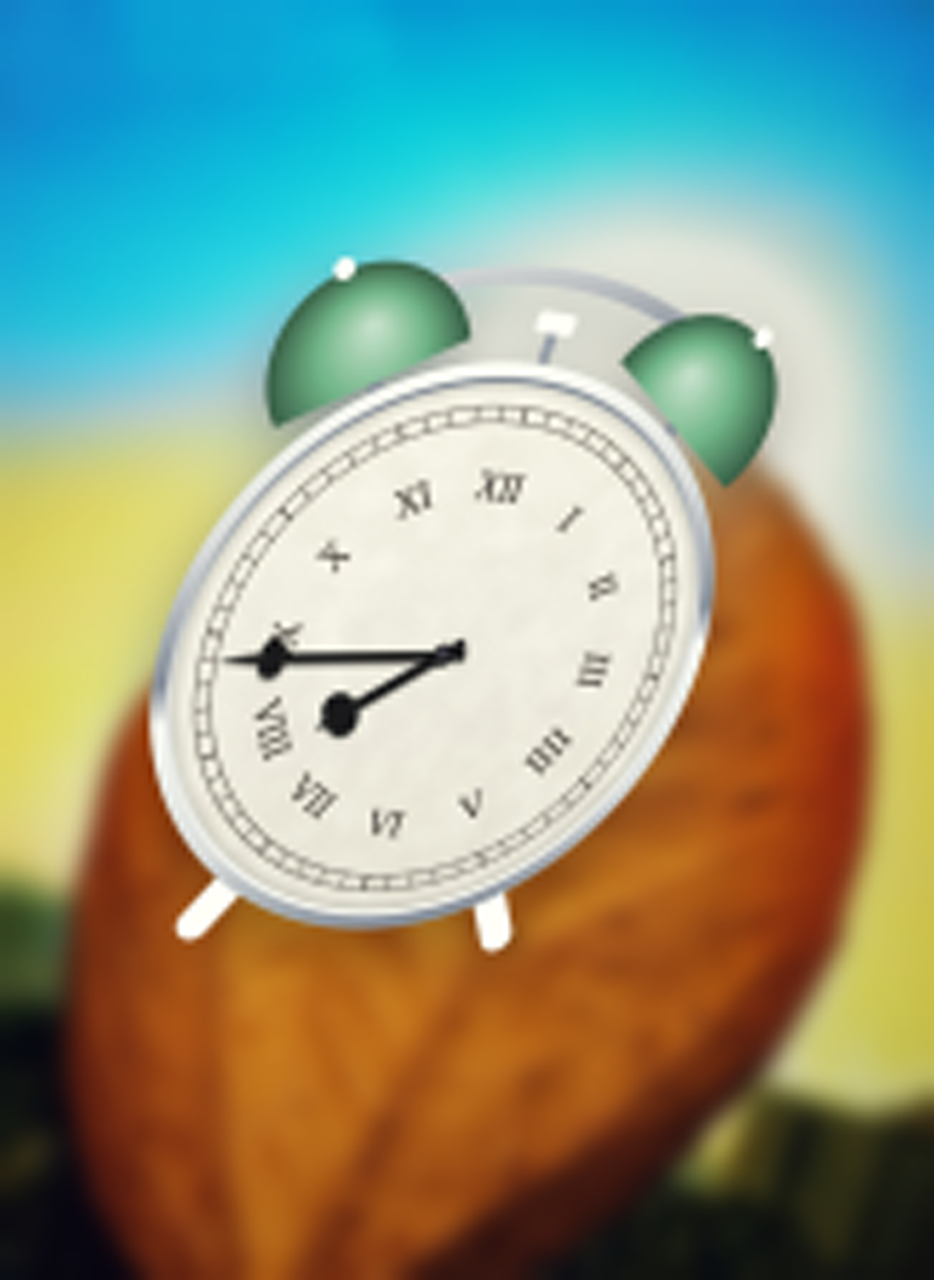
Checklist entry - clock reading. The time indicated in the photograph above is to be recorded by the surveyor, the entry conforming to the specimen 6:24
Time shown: 7:44
